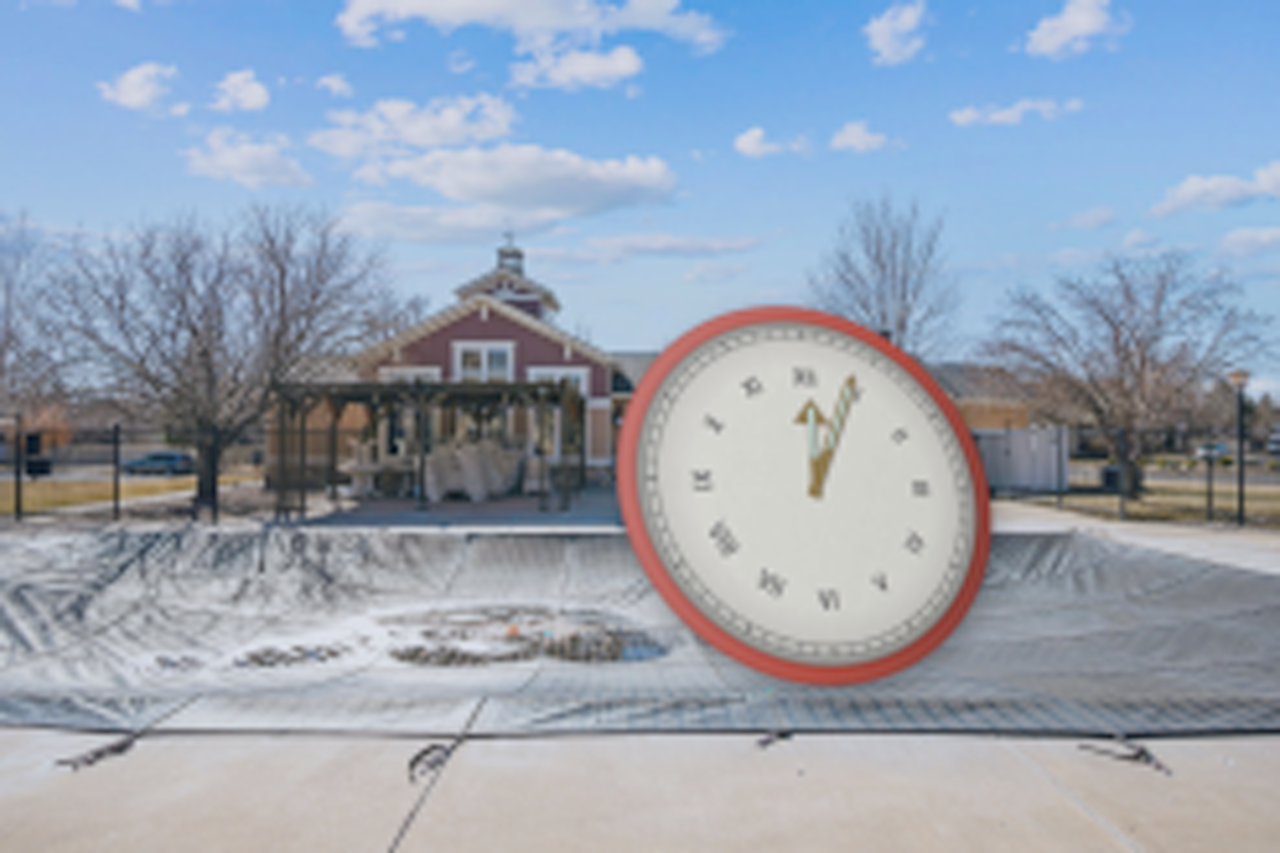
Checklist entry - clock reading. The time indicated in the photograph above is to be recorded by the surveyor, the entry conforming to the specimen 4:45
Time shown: 12:04
